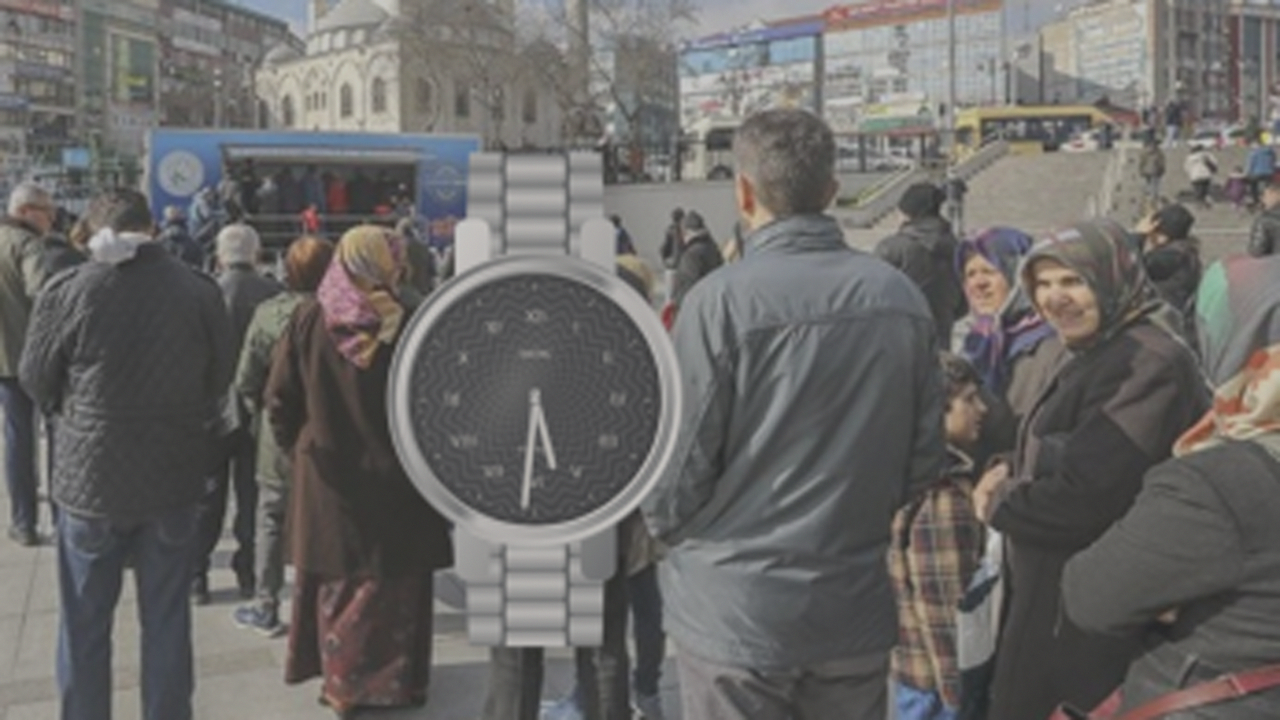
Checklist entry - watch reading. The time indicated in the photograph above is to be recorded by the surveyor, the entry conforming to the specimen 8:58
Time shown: 5:31
